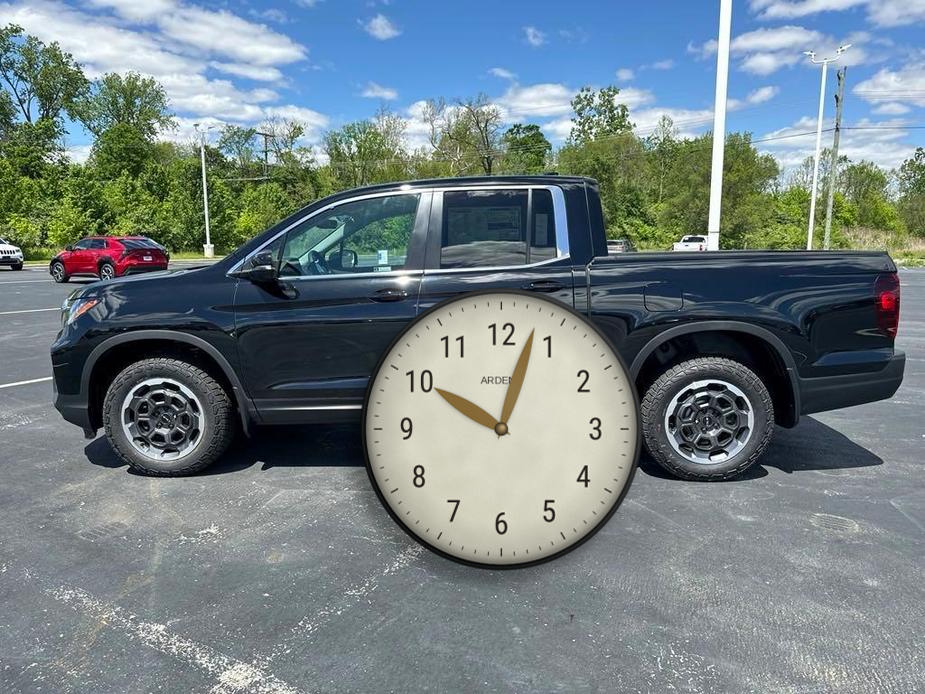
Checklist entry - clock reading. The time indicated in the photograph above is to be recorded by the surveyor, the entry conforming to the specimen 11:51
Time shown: 10:03
